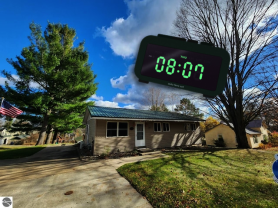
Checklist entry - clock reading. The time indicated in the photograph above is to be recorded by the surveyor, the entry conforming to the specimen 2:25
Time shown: 8:07
